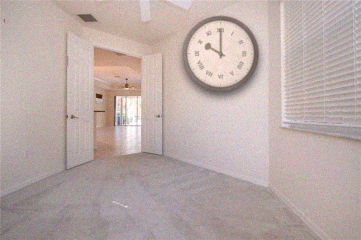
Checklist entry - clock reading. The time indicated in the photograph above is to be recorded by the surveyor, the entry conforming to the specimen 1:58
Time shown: 10:00
